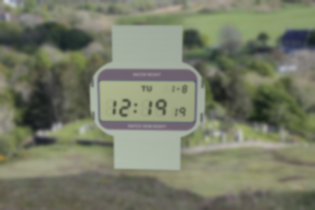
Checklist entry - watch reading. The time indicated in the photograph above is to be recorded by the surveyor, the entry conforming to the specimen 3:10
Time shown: 12:19
